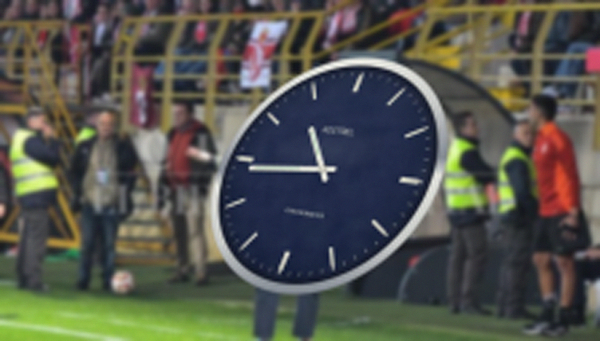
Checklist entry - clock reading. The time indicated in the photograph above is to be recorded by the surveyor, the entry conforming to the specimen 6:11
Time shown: 10:44
